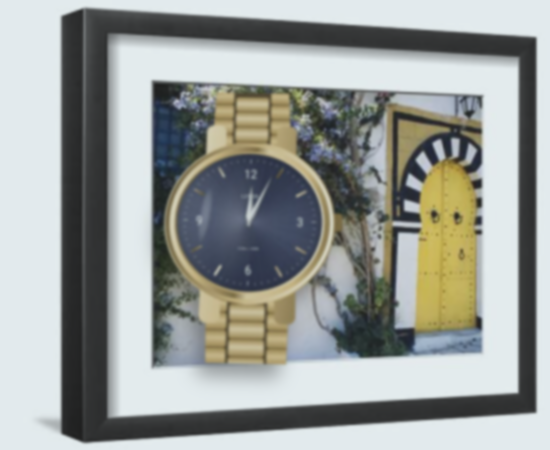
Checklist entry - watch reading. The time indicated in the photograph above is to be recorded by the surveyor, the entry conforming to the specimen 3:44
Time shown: 12:04
